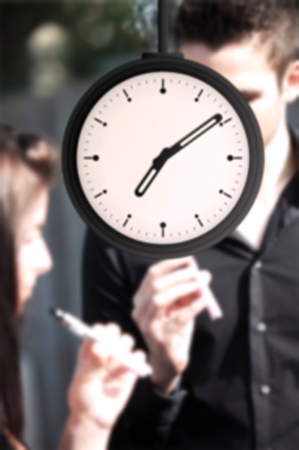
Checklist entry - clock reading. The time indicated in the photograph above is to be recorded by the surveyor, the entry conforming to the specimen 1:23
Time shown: 7:09
